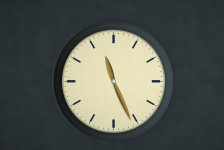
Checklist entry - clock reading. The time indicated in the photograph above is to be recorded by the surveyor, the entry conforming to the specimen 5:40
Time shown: 11:26
